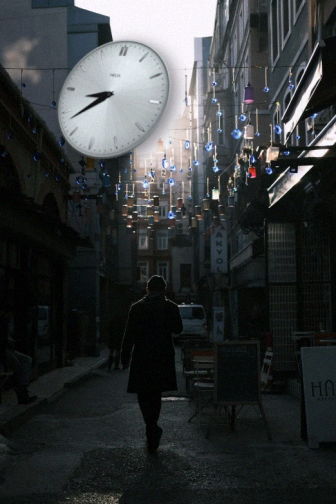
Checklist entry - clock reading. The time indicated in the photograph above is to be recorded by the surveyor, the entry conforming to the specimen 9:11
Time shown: 8:38
